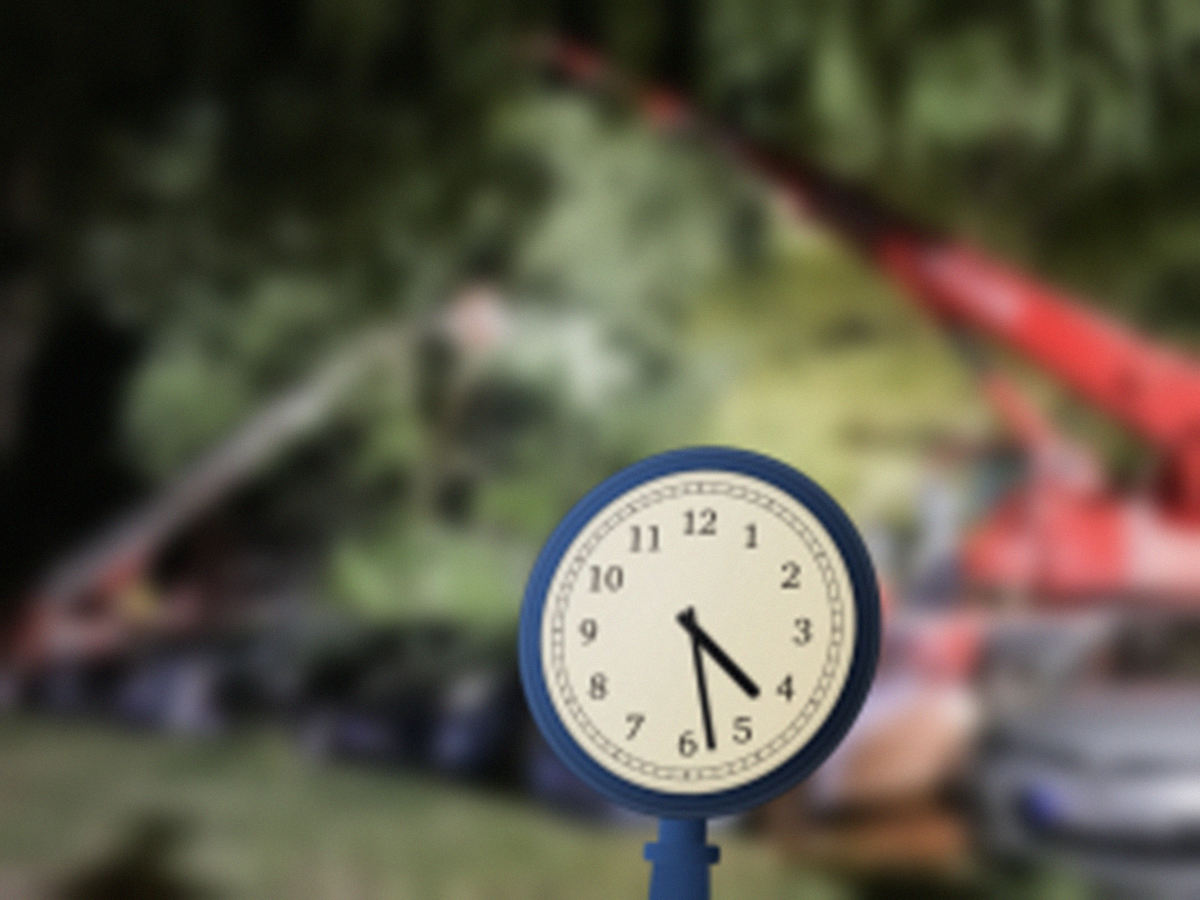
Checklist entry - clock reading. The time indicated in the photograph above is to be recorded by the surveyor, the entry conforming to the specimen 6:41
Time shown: 4:28
